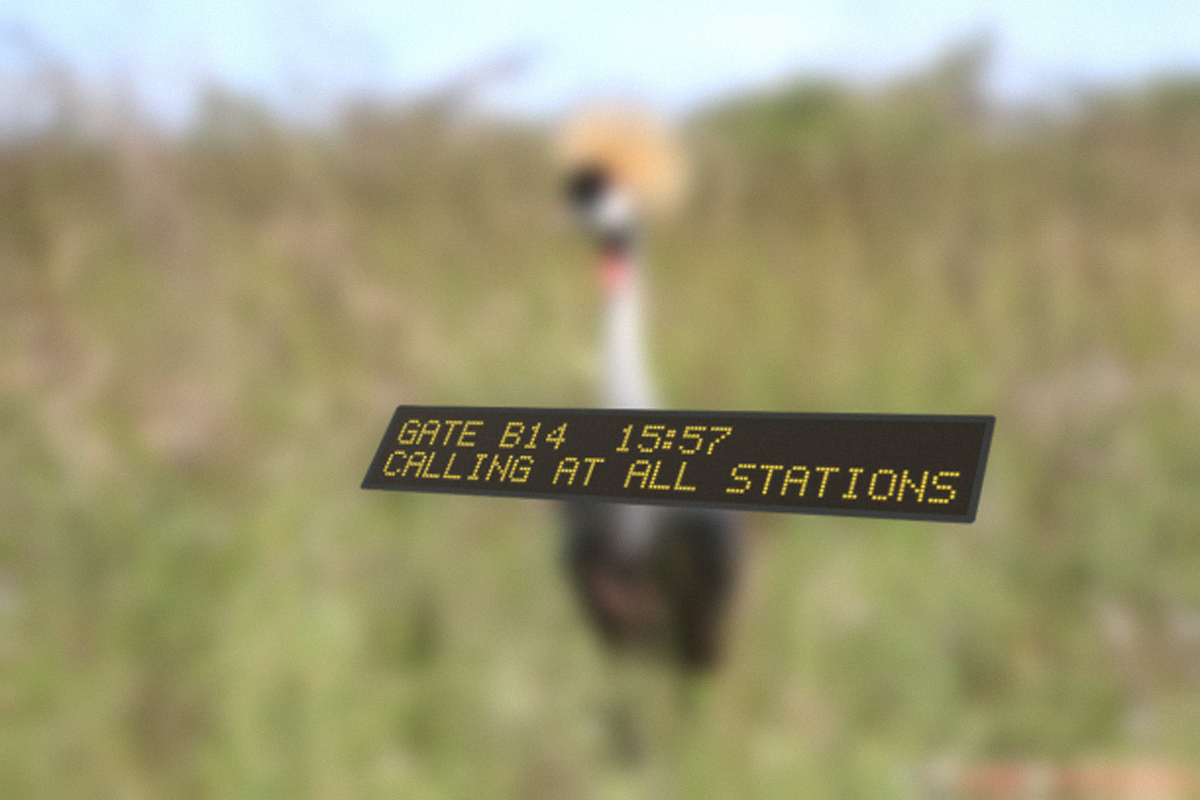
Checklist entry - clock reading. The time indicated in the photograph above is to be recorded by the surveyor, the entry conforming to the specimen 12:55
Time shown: 15:57
